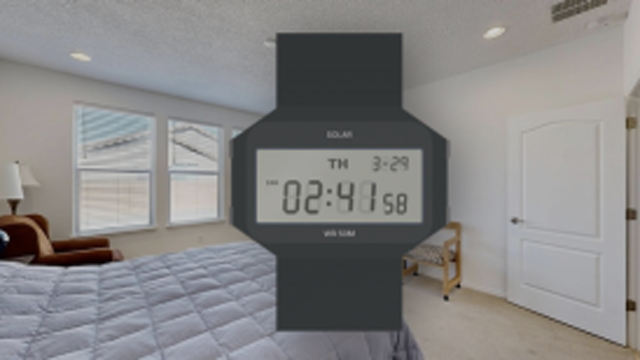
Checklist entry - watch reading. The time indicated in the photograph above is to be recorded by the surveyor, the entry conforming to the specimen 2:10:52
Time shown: 2:41:58
